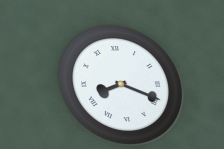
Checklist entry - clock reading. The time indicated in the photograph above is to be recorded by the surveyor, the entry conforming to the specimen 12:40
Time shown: 8:19
